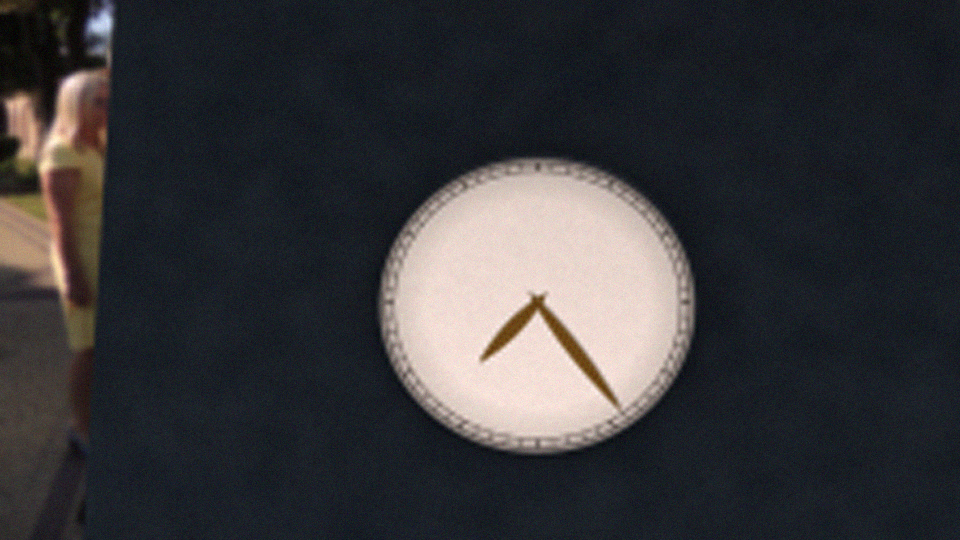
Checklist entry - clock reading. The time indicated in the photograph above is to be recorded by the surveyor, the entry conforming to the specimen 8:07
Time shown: 7:24
